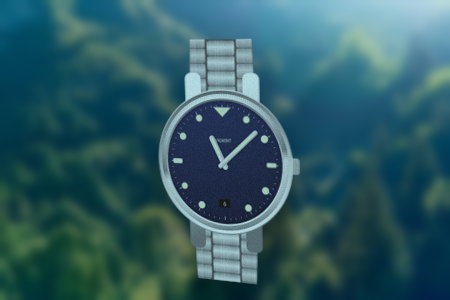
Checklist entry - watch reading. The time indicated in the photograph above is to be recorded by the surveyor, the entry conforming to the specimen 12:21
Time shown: 11:08
